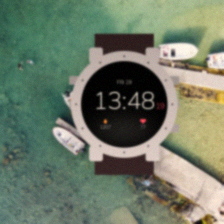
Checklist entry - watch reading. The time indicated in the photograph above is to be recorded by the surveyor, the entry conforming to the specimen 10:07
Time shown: 13:48
